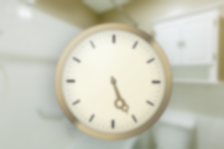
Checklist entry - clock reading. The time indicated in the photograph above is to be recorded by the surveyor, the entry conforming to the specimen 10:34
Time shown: 5:26
